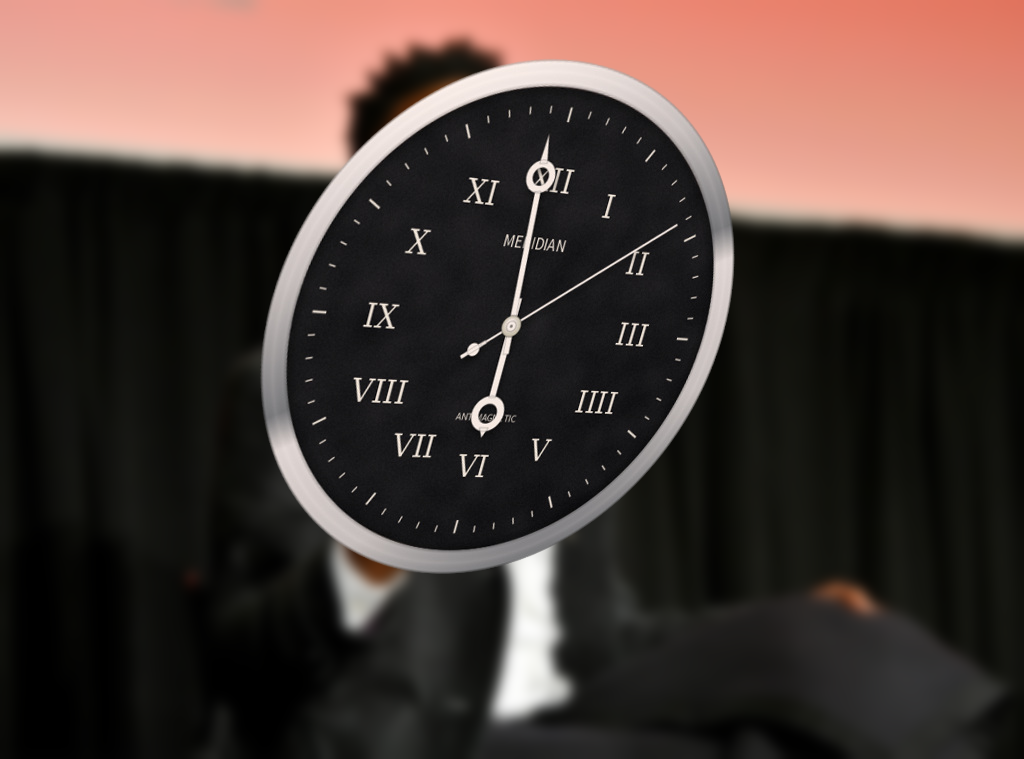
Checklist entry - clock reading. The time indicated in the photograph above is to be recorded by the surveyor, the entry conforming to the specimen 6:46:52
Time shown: 5:59:09
